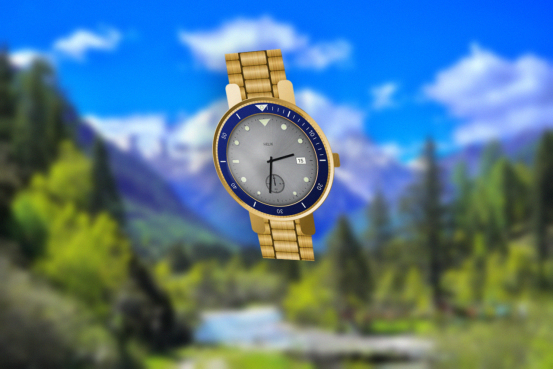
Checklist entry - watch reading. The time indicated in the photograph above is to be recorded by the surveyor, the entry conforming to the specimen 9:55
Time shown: 2:32
